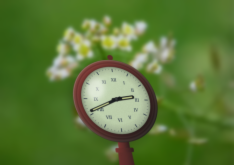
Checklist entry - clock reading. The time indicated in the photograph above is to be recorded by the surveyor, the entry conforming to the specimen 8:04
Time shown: 2:41
